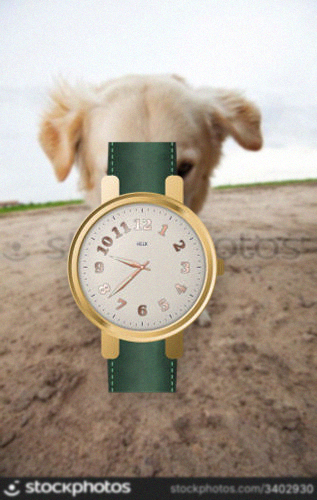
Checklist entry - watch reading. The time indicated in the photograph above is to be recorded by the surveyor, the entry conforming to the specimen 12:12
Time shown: 9:38
